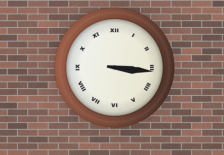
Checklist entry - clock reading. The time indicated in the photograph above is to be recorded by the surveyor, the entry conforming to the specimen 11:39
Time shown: 3:16
